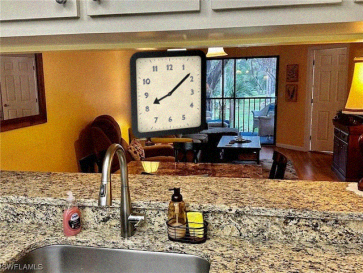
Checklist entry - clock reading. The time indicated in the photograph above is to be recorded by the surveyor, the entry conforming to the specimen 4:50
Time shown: 8:08
